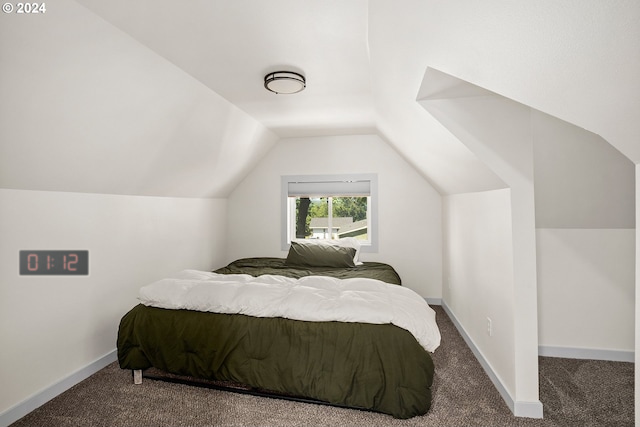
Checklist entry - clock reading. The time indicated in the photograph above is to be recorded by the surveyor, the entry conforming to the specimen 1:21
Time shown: 1:12
